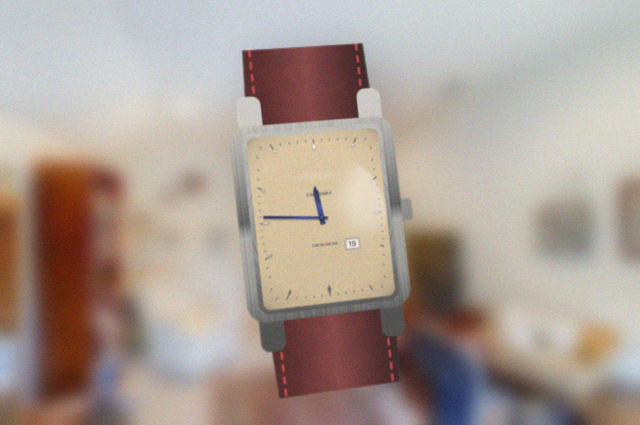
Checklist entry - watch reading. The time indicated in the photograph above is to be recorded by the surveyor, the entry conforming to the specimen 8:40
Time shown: 11:46
